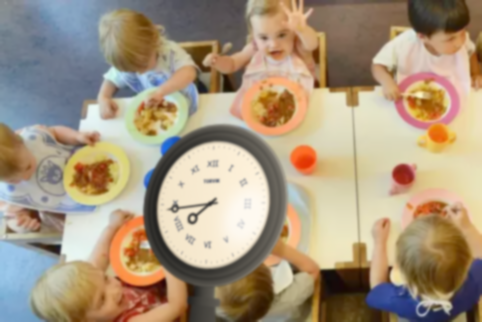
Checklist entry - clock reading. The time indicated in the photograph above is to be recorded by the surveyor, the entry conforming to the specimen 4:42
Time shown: 7:44
